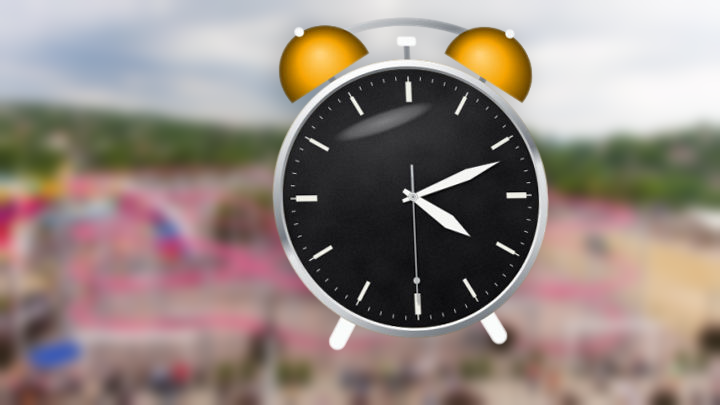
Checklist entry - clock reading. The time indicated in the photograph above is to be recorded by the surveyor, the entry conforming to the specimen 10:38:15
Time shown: 4:11:30
